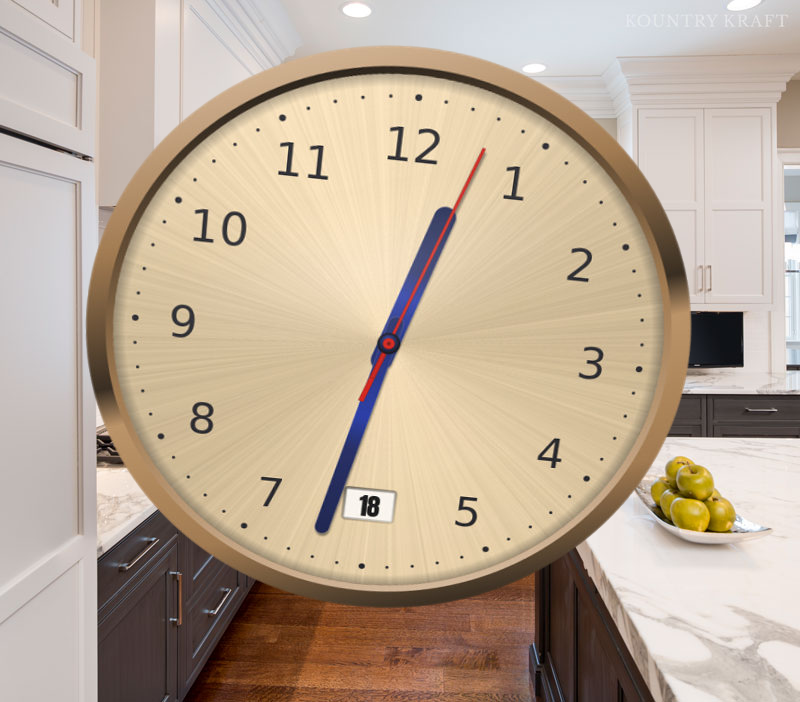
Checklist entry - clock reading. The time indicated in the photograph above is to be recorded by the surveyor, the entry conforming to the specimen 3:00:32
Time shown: 12:32:03
